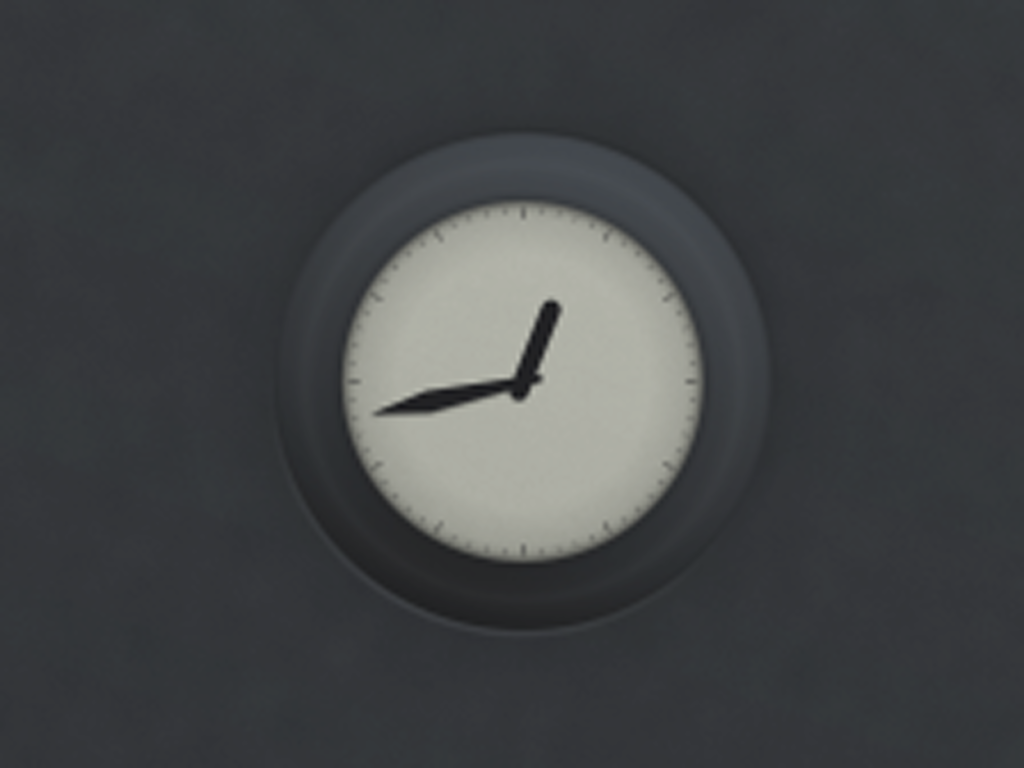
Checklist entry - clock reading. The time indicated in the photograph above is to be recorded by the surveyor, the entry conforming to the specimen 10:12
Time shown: 12:43
